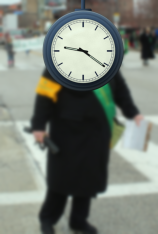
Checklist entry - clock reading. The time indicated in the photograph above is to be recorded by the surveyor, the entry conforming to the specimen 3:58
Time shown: 9:21
